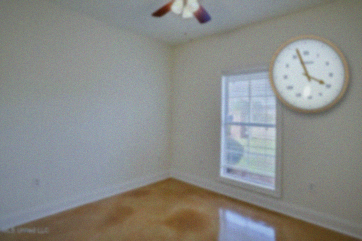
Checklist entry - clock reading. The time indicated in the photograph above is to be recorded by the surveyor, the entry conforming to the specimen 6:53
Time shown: 3:57
